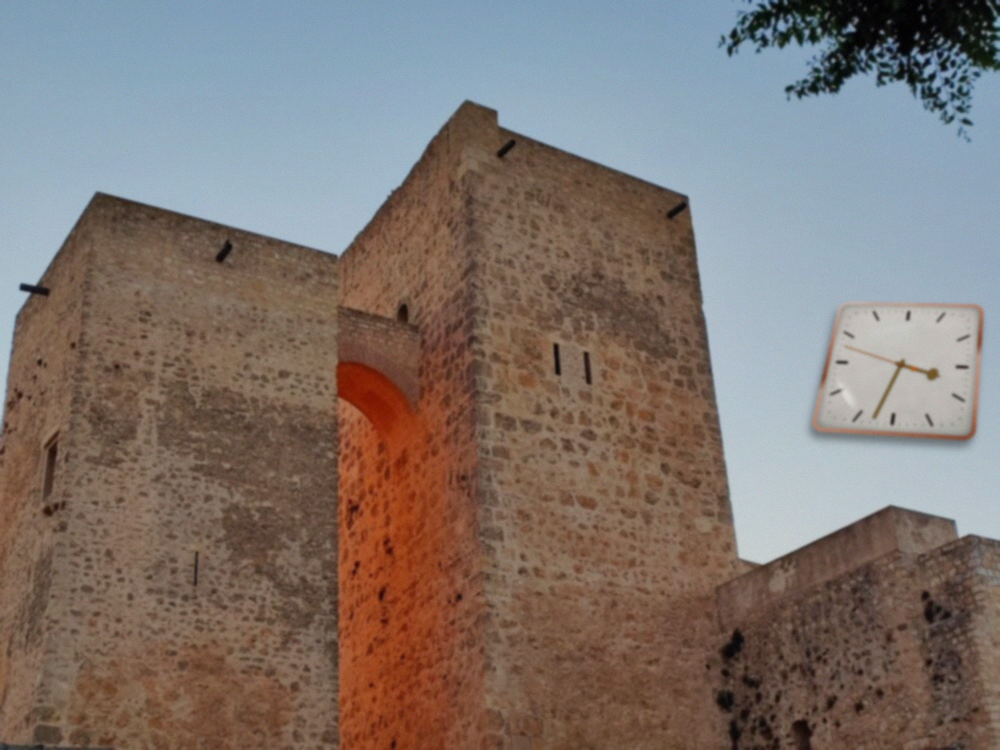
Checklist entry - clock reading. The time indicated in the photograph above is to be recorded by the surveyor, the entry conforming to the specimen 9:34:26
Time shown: 3:32:48
